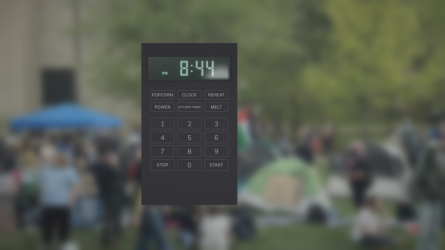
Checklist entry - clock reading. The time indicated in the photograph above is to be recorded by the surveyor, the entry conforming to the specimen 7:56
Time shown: 8:44
